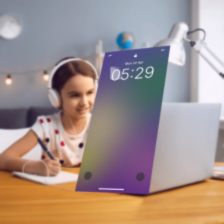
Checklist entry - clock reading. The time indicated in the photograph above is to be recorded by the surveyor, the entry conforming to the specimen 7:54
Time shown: 5:29
